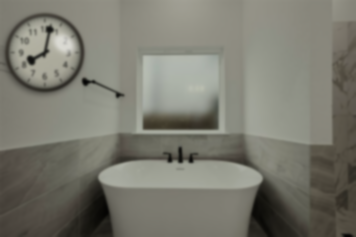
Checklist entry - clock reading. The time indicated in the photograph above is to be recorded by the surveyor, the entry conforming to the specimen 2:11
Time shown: 8:02
